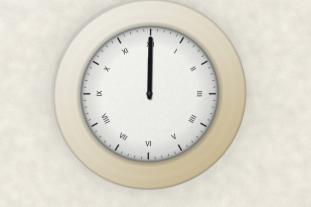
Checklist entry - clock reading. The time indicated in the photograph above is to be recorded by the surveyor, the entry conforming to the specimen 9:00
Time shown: 12:00
